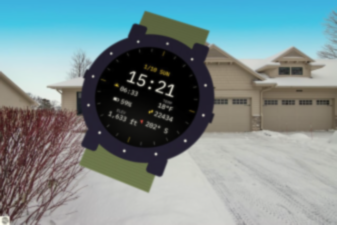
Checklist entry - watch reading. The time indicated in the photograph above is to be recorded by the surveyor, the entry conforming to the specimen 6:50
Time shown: 15:21
